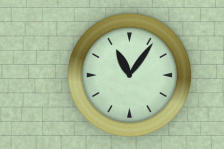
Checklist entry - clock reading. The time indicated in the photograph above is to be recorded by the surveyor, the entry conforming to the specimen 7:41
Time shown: 11:06
